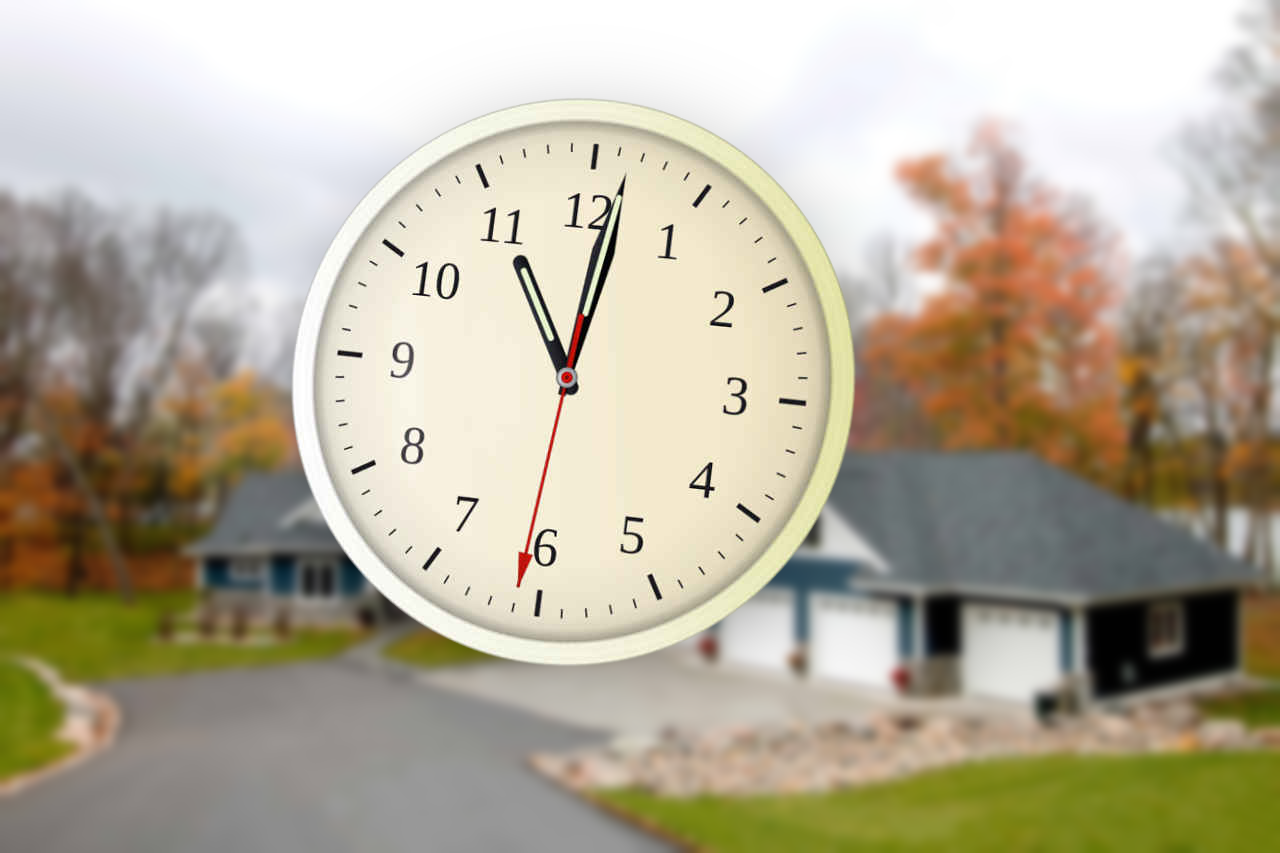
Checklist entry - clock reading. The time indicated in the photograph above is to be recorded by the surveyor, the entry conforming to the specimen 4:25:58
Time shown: 11:01:31
